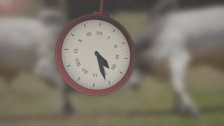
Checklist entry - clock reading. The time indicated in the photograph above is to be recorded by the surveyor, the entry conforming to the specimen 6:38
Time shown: 4:26
